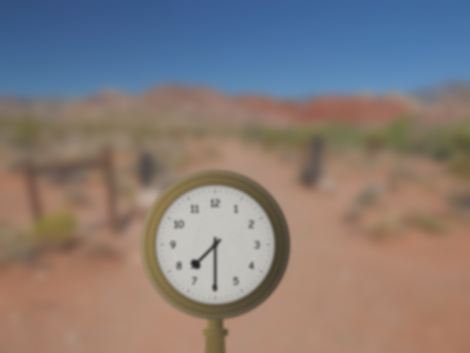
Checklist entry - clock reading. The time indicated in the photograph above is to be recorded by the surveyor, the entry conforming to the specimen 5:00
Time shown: 7:30
